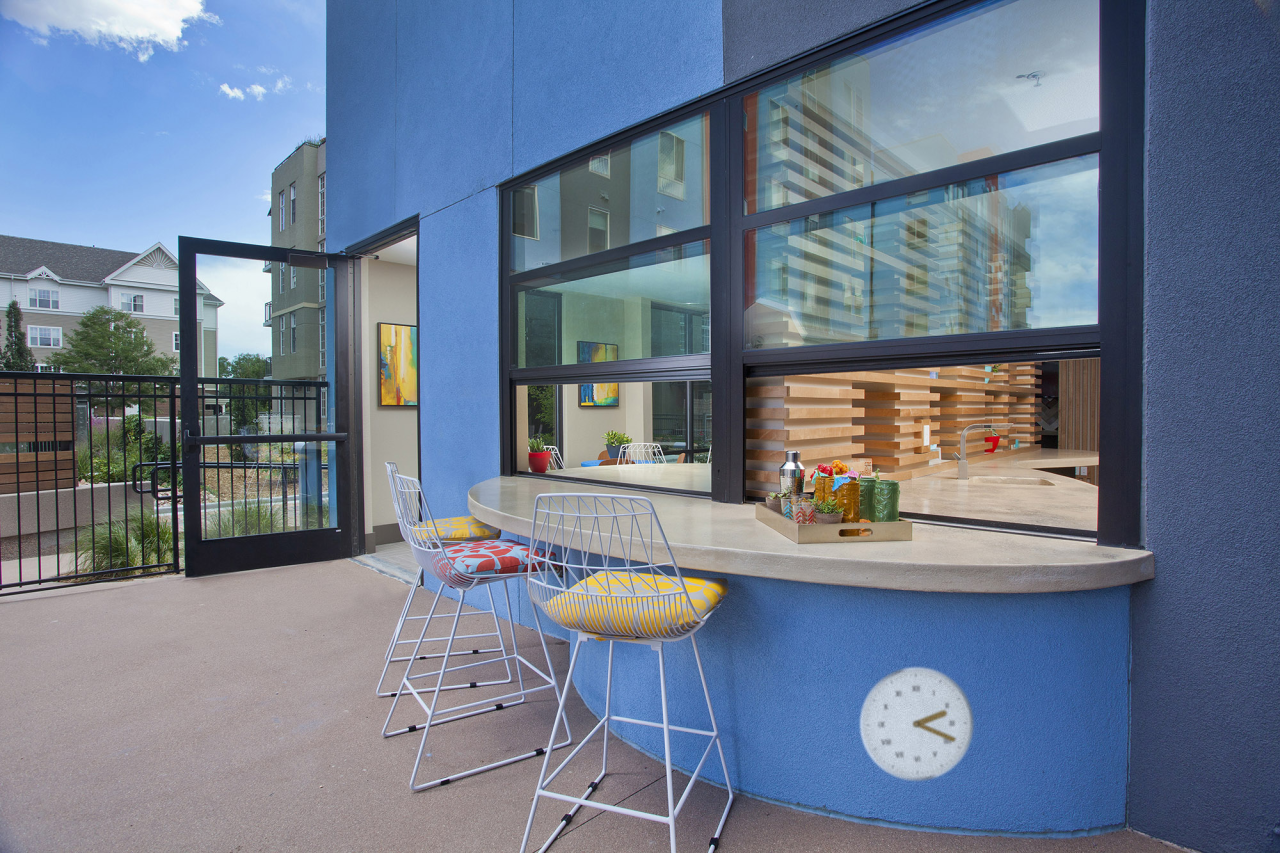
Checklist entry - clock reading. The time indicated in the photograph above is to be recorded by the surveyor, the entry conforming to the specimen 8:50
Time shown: 2:19
